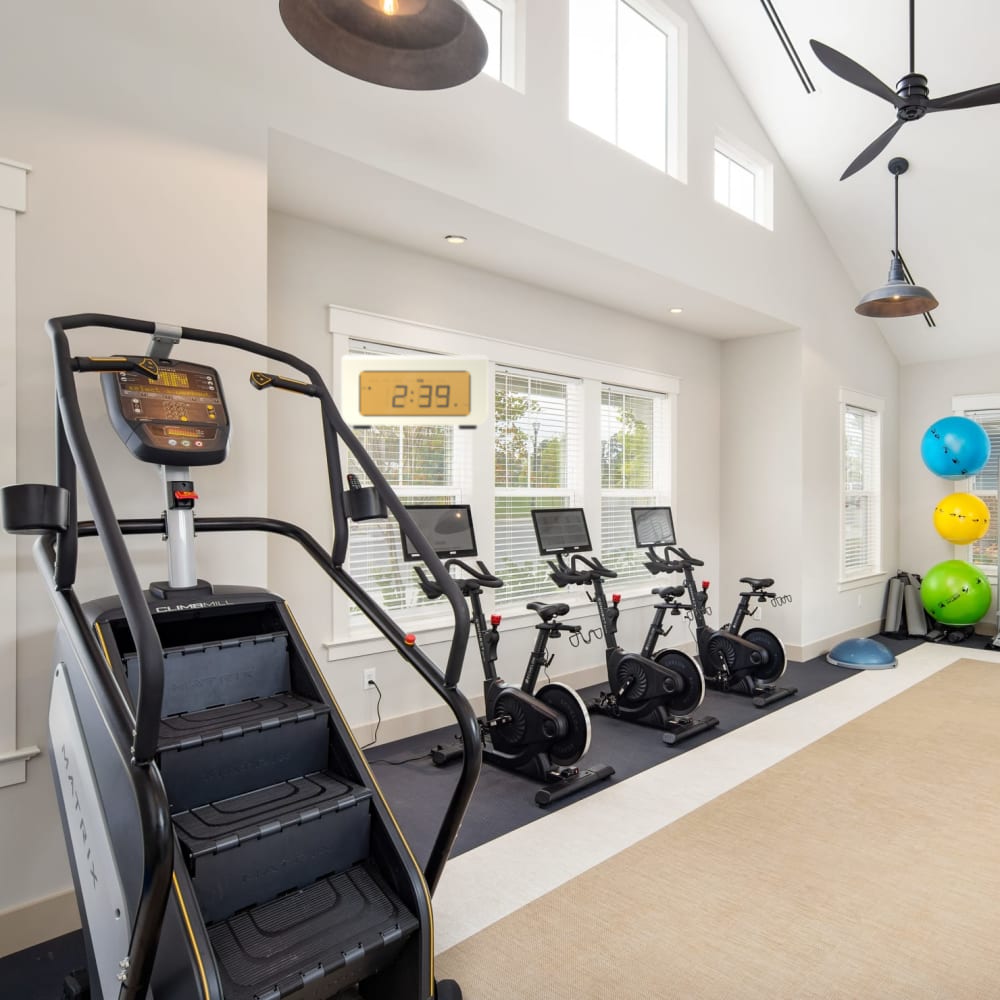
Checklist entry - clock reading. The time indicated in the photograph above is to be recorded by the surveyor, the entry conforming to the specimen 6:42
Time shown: 2:39
